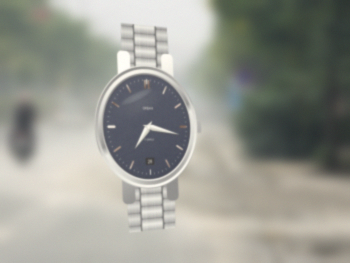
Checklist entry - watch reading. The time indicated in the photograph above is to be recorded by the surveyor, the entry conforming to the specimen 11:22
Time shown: 7:17
